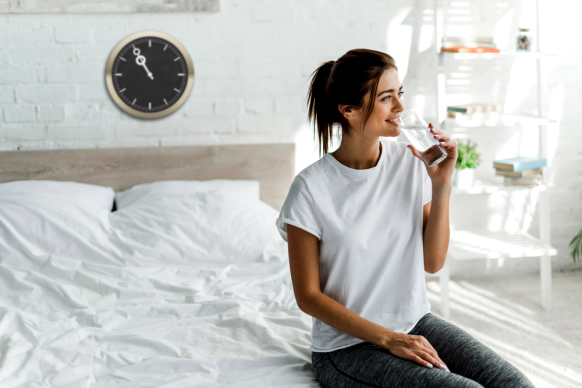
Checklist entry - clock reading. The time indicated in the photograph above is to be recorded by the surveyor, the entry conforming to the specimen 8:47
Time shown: 10:55
